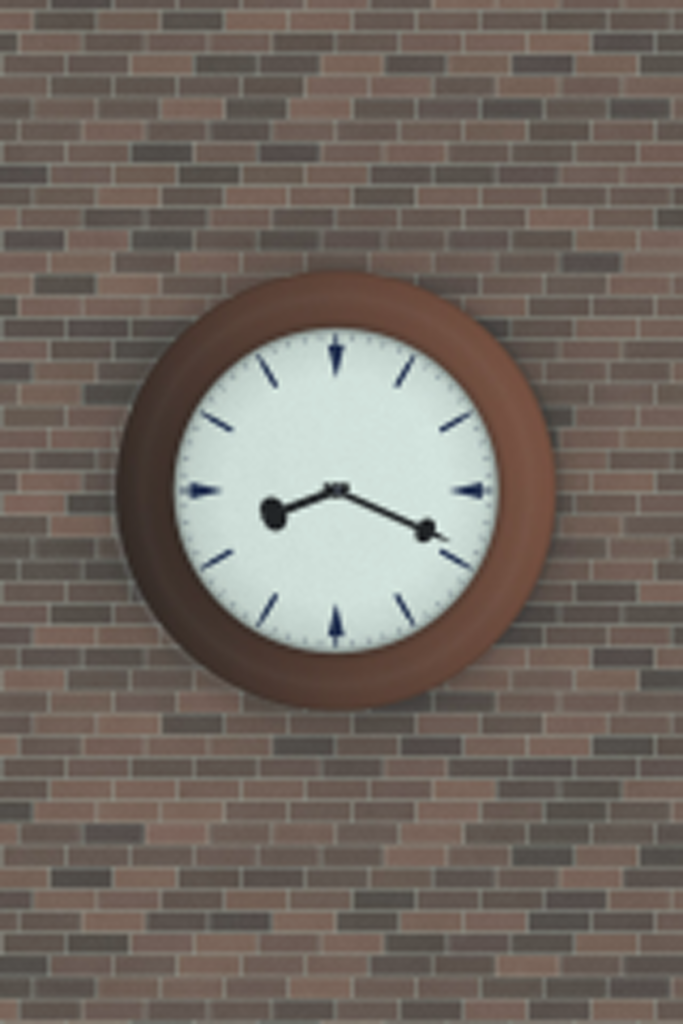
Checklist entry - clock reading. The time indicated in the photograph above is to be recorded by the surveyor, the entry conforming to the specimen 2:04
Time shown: 8:19
